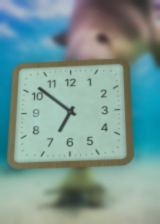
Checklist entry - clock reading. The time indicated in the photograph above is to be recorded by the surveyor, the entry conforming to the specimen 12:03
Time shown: 6:52
